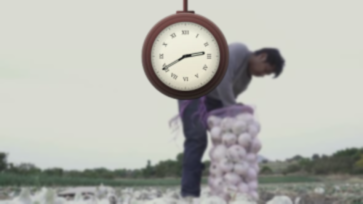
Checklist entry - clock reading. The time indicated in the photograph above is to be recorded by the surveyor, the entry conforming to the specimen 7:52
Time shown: 2:40
